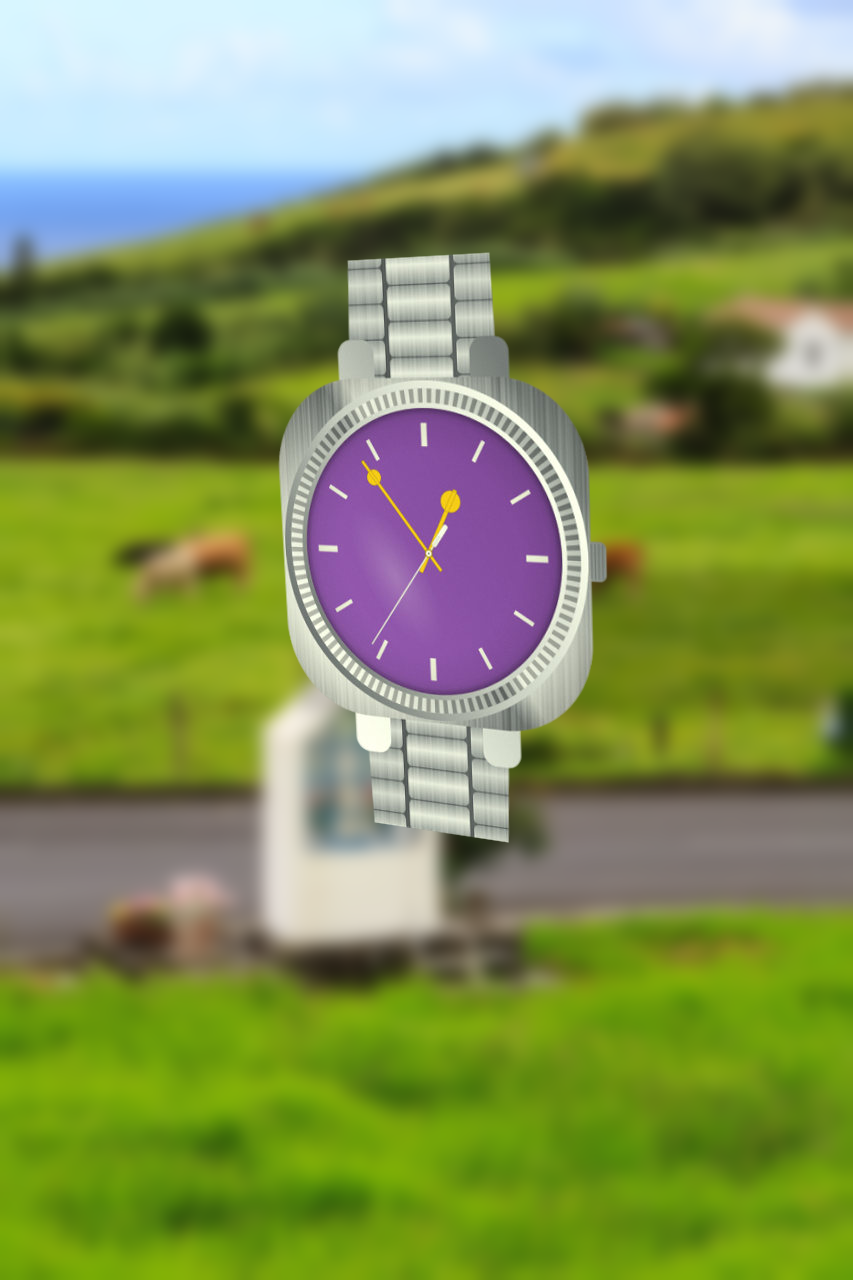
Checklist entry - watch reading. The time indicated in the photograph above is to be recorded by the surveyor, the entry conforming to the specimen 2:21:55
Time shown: 12:53:36
